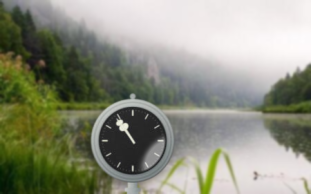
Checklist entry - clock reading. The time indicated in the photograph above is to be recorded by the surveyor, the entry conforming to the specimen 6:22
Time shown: 10:54
